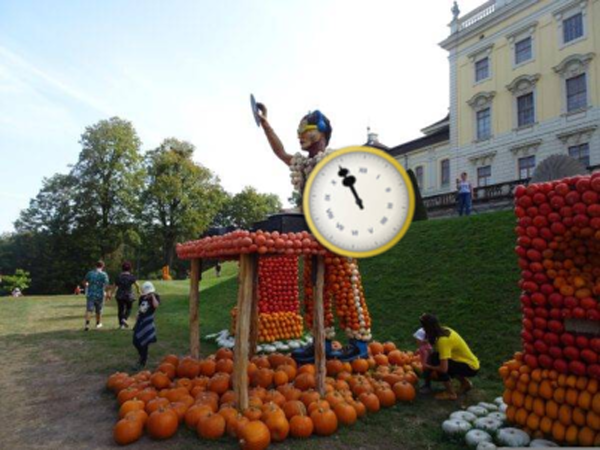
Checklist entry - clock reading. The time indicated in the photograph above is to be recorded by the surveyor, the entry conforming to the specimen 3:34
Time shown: 10:54
